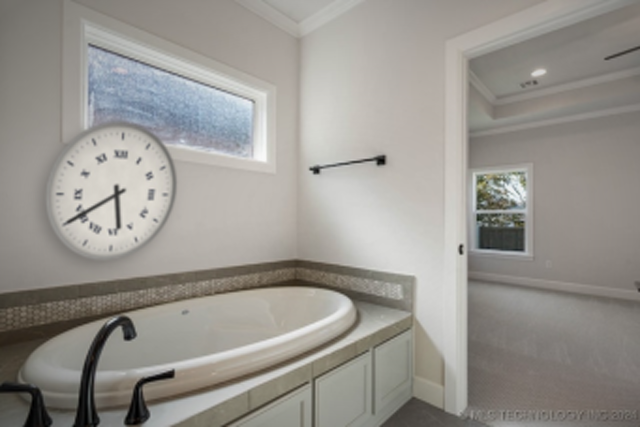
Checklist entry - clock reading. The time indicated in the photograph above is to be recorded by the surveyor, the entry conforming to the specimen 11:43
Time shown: 5:40
